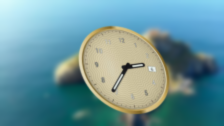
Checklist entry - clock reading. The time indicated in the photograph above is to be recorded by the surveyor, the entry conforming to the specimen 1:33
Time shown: 2:36
